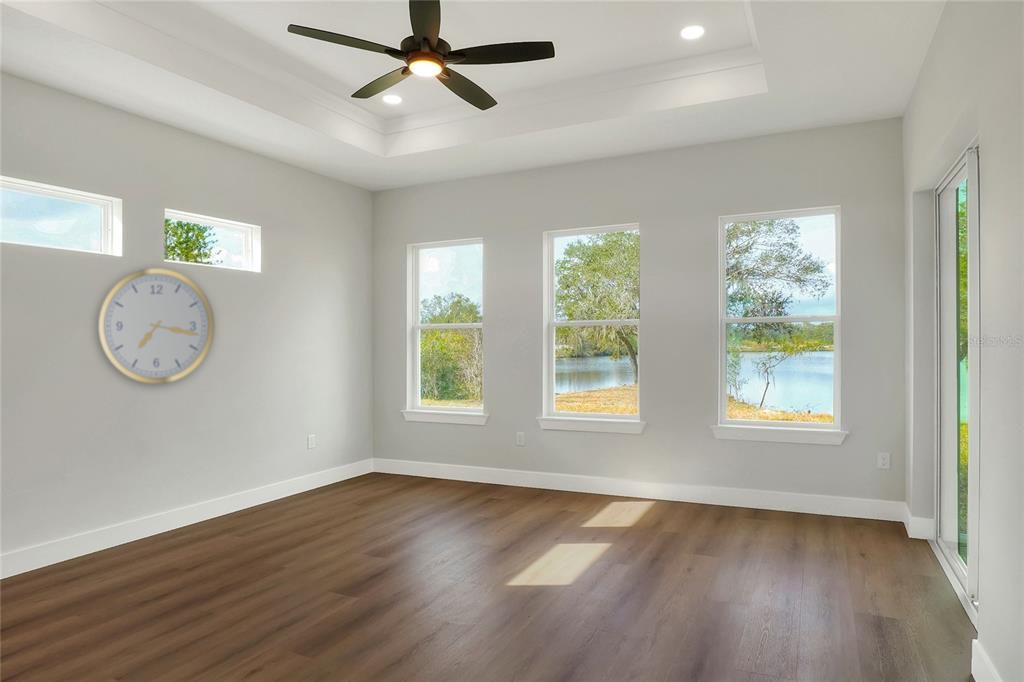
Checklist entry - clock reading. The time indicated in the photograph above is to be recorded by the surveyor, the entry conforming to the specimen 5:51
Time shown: 7:17
